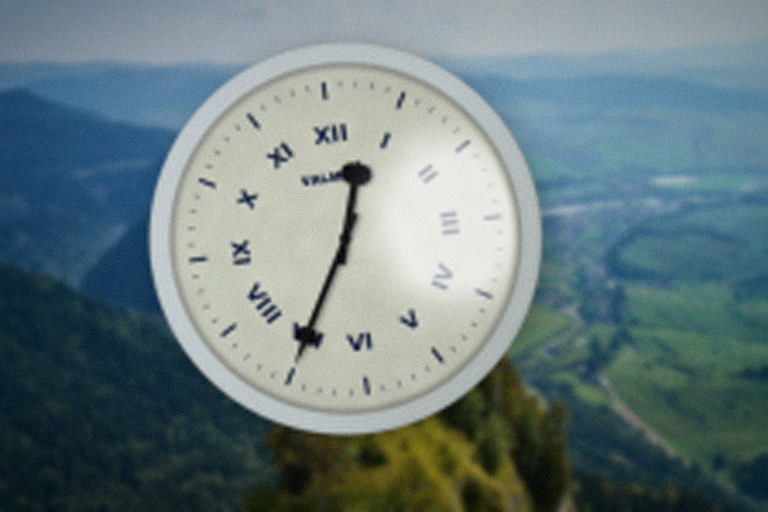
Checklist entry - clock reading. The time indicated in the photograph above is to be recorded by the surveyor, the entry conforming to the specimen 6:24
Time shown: 12:35
